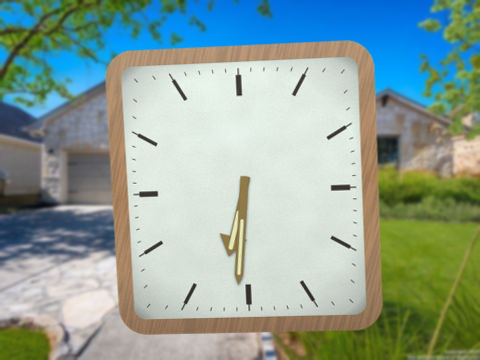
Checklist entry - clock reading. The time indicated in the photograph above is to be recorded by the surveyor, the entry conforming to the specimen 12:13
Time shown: 6:31
